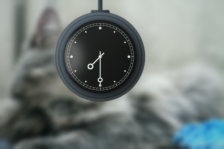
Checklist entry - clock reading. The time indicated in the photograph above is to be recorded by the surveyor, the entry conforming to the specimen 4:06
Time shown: 7:30
